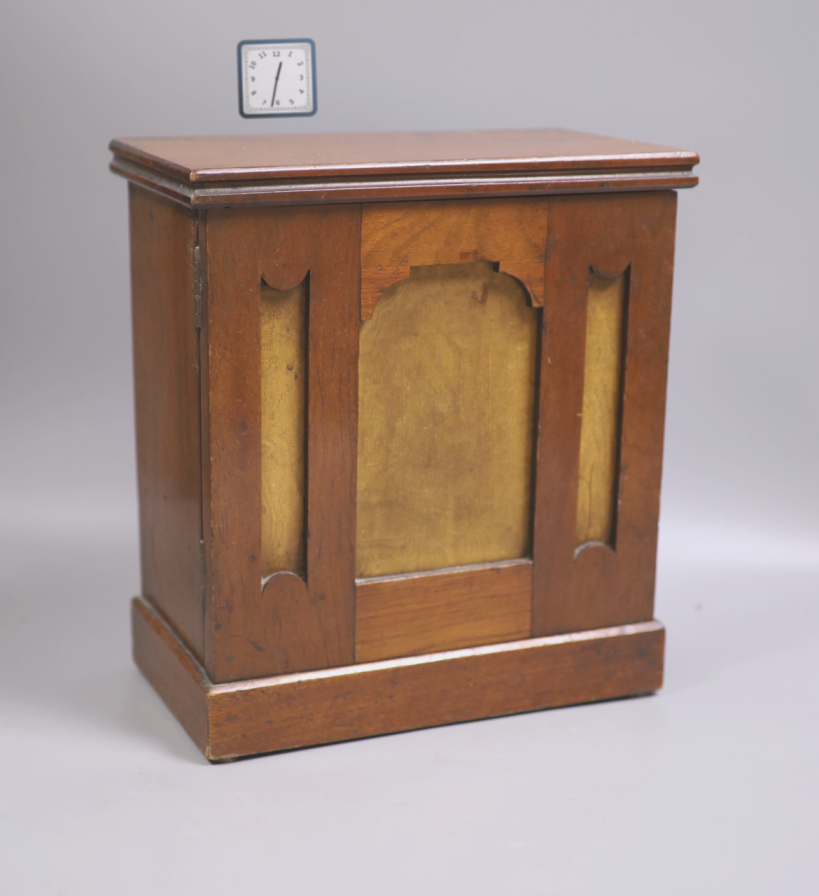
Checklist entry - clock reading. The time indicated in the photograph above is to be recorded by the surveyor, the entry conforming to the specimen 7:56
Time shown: 12:32
